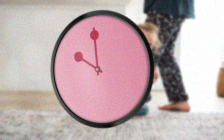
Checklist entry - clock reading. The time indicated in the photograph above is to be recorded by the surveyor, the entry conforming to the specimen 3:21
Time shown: 9:59
